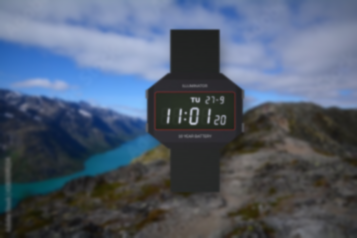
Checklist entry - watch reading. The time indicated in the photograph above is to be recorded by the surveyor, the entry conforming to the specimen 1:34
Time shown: 11:01
